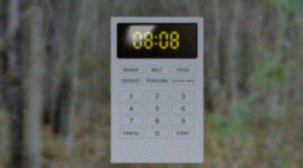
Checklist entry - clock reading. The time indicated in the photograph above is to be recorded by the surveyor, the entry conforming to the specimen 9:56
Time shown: 8:08
